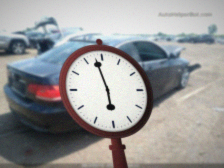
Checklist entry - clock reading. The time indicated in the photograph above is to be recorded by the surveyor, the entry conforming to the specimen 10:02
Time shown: 5:58
